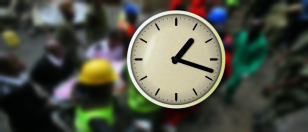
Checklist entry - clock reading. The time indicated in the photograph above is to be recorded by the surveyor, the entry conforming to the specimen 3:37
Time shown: 1:18
